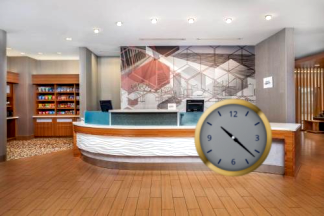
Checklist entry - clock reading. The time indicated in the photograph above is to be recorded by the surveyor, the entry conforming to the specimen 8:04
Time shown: 10:22
